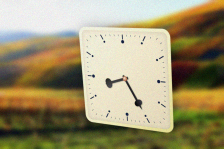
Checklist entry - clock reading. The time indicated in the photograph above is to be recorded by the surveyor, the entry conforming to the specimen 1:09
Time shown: 8:25
